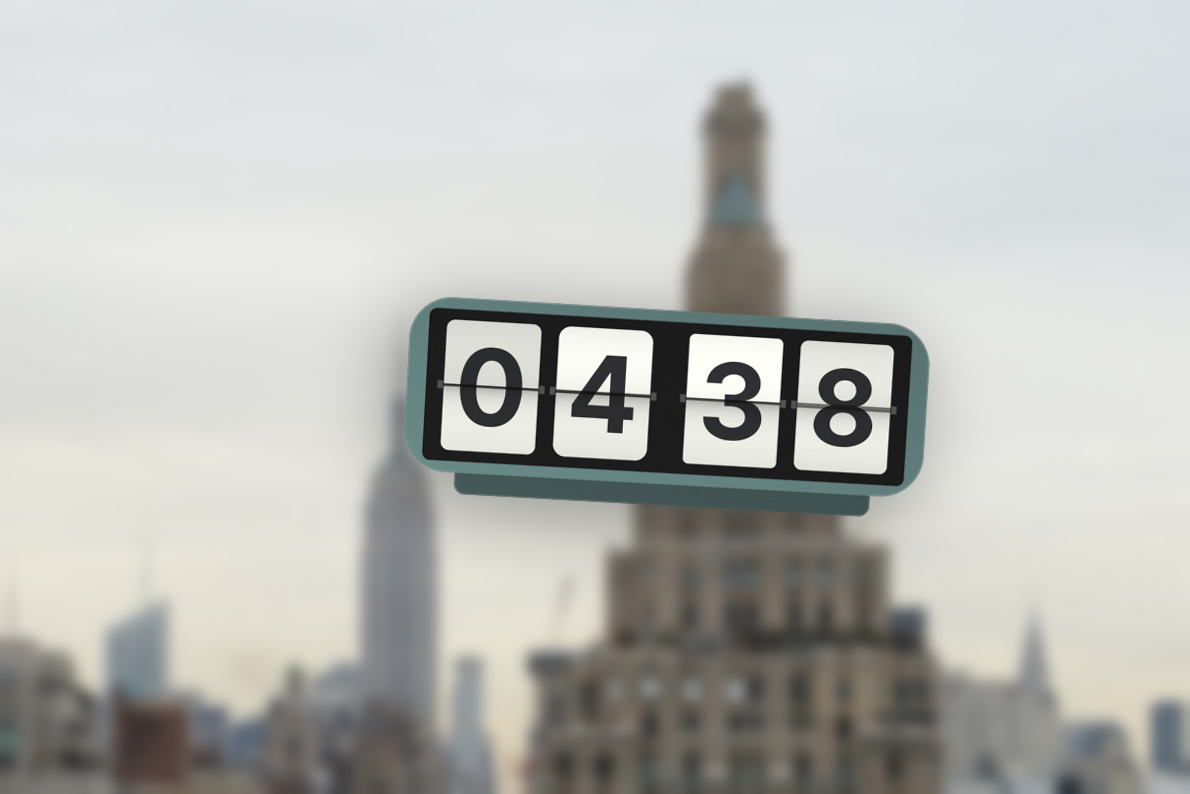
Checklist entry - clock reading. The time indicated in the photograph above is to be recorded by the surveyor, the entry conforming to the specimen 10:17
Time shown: 4:38
